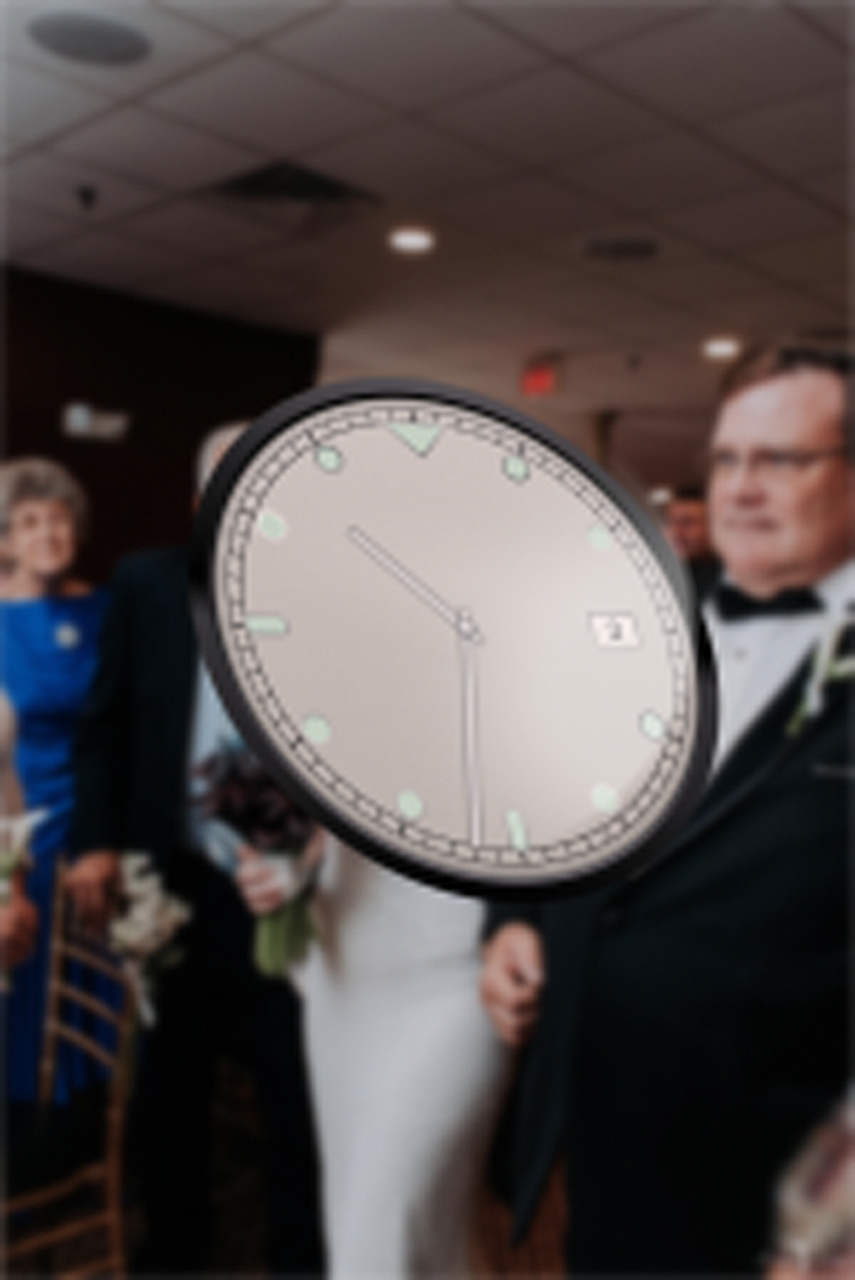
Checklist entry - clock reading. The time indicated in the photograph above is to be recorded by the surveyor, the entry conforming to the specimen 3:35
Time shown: 10:32
